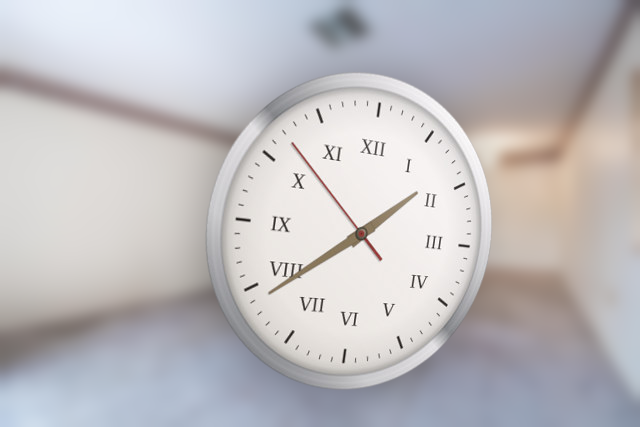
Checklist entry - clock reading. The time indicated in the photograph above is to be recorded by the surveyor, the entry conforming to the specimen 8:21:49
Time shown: 1:38:52
